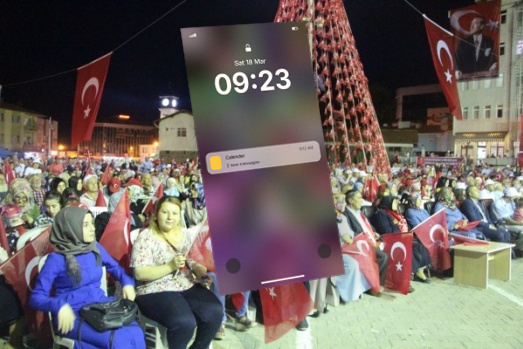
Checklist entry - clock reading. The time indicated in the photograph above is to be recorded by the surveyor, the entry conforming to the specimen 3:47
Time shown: 9:23
